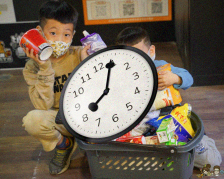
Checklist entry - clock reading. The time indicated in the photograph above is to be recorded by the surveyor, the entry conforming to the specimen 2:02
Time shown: 8:04
